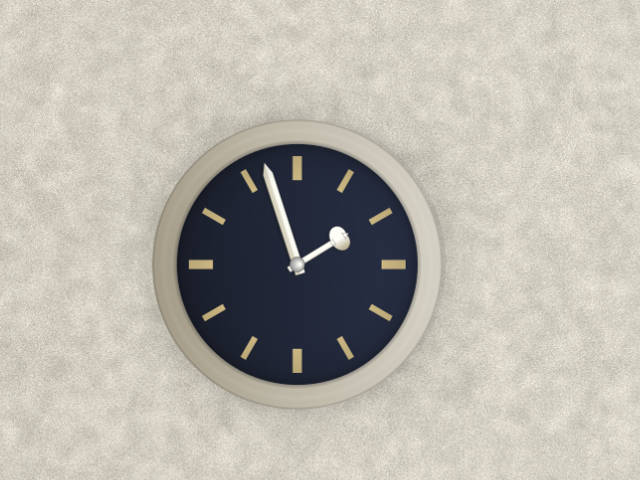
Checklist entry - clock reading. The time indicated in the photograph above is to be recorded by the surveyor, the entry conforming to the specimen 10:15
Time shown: 1:57
